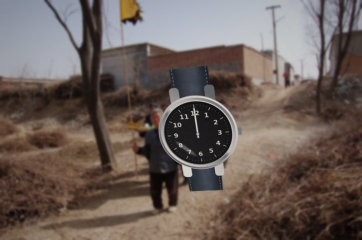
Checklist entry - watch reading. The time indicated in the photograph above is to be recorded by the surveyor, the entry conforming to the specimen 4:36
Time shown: 12:00
